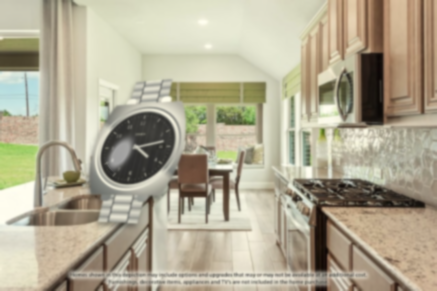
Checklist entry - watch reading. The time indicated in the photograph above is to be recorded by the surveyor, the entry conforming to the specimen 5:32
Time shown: 4:13
